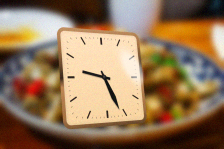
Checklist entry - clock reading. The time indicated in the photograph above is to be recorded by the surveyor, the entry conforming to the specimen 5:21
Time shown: 9:26
